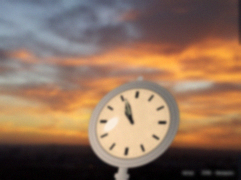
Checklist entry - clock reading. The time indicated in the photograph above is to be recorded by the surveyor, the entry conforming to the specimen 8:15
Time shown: 10:56
